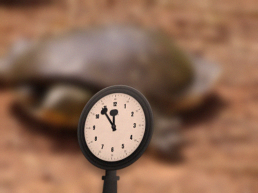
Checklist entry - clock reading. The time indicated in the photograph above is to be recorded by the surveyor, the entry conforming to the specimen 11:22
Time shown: 11:54
